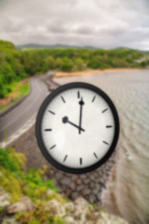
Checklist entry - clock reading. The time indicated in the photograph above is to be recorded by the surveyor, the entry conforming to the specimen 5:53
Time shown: 10:01
